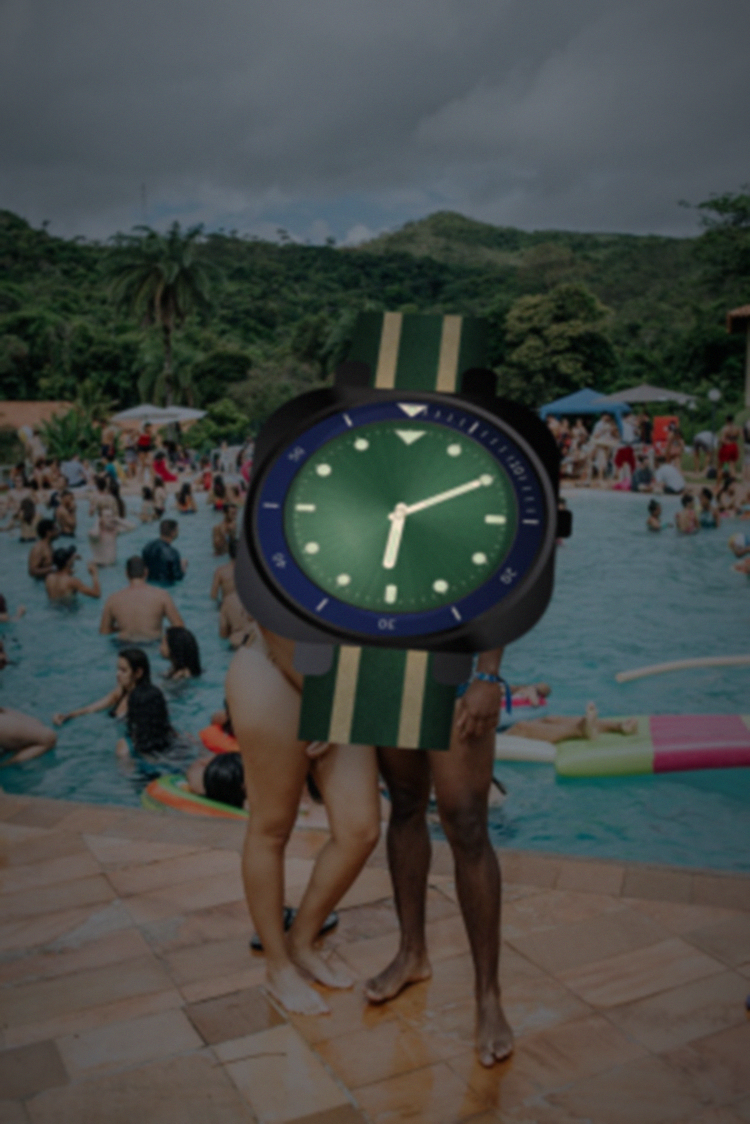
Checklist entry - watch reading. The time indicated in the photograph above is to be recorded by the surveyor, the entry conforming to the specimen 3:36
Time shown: 6:10
